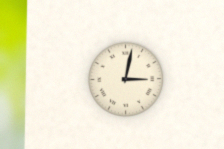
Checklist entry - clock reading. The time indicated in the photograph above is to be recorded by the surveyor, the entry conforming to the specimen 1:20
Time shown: 3:02
